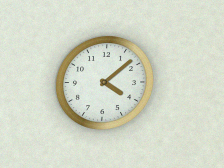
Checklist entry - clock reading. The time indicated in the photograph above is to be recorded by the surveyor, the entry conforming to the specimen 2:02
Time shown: 4:08
